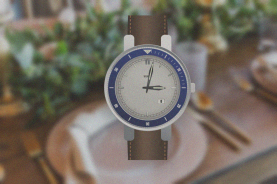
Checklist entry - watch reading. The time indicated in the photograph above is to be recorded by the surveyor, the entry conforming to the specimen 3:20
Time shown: 3:02
